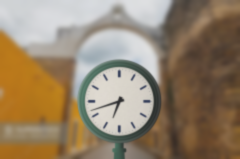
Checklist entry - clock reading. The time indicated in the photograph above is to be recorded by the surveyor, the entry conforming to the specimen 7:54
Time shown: 6:42
